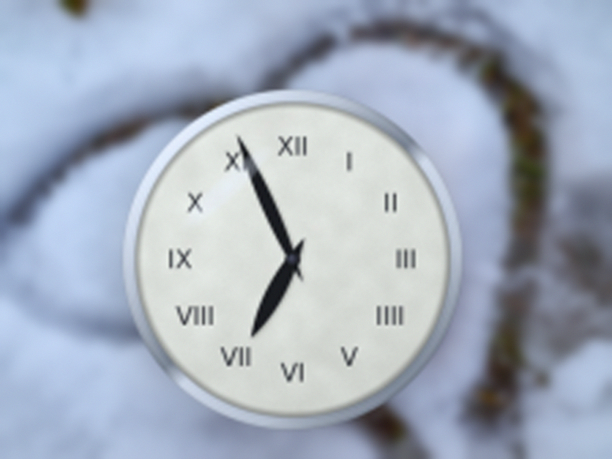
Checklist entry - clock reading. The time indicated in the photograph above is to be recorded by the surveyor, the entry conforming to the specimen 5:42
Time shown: 6:56
